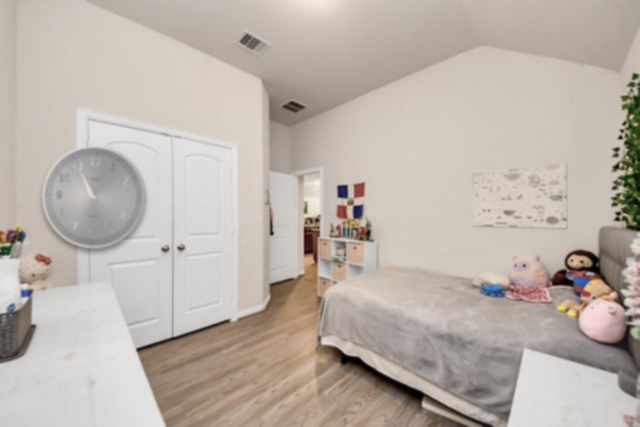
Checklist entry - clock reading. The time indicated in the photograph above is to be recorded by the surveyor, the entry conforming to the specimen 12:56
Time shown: 10:55
